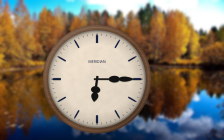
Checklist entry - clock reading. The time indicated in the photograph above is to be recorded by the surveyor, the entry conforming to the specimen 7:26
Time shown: 6:15
